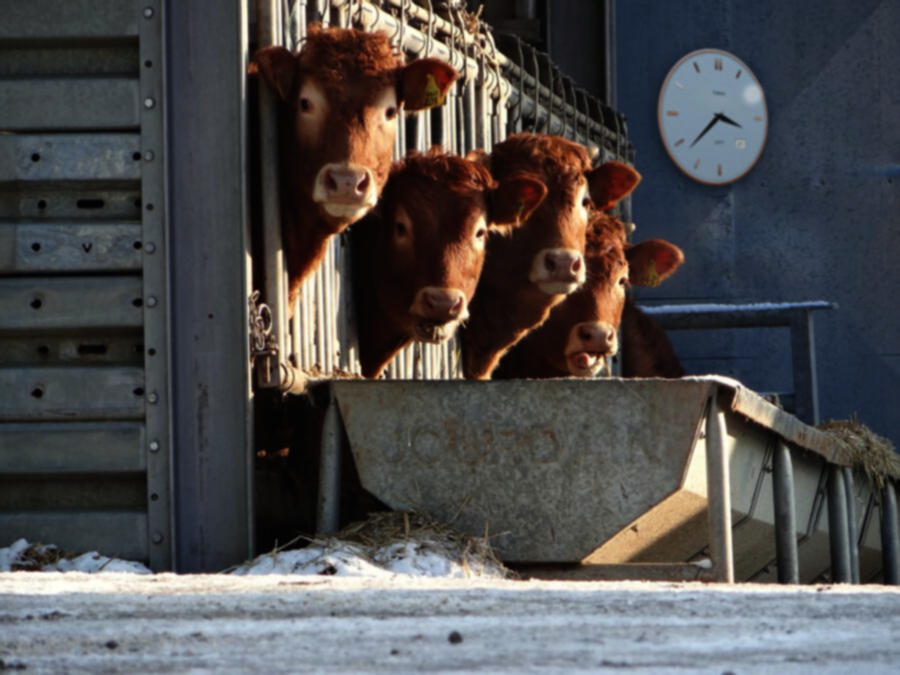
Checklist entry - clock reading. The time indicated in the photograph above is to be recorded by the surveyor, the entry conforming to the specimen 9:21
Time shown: 3:38
